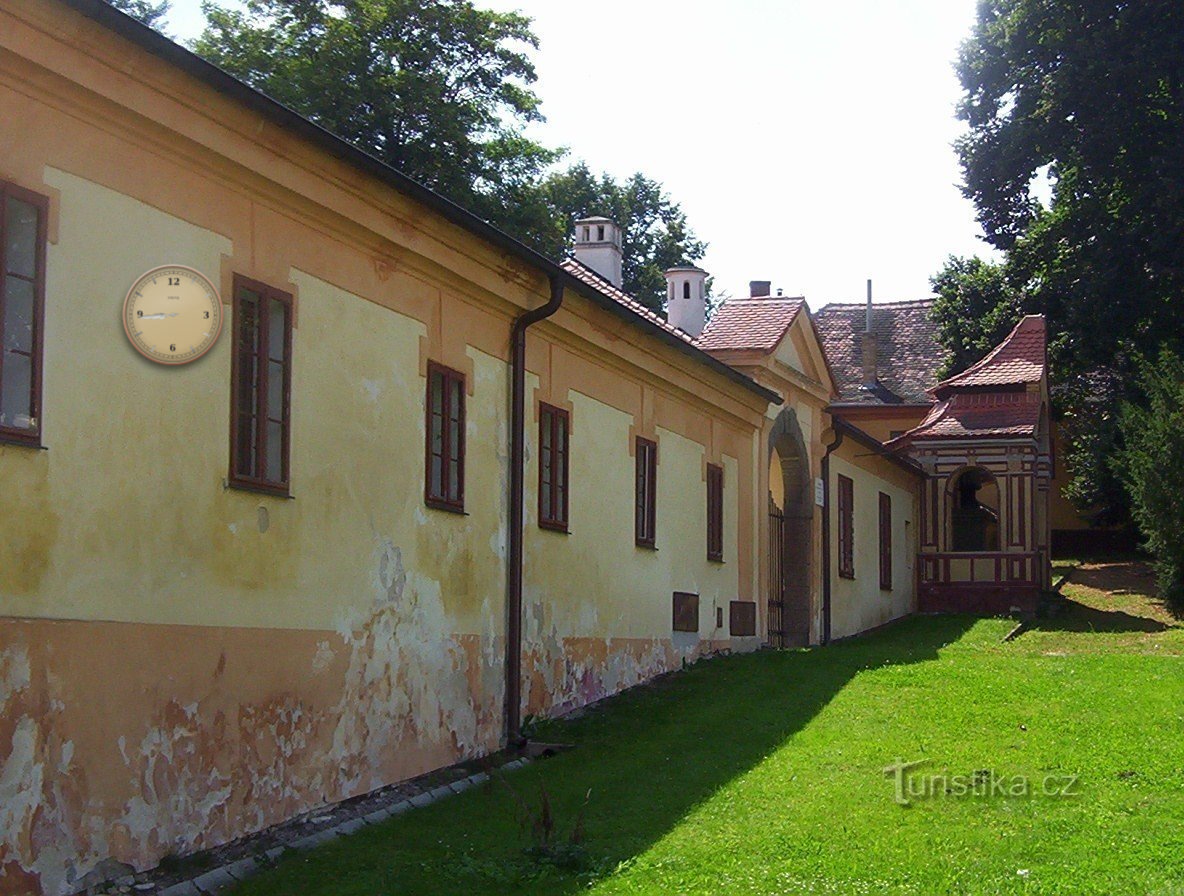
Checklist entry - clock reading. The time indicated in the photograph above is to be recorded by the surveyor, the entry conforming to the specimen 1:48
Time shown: 8:44
